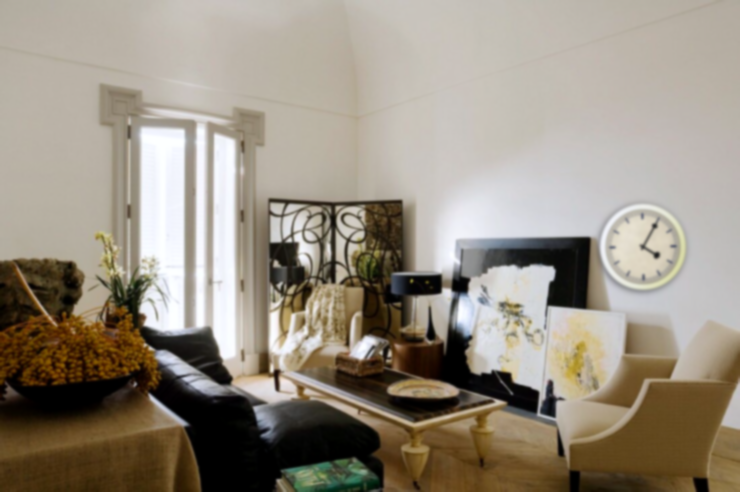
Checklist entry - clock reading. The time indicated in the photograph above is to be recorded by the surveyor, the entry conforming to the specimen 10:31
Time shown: 4:05
